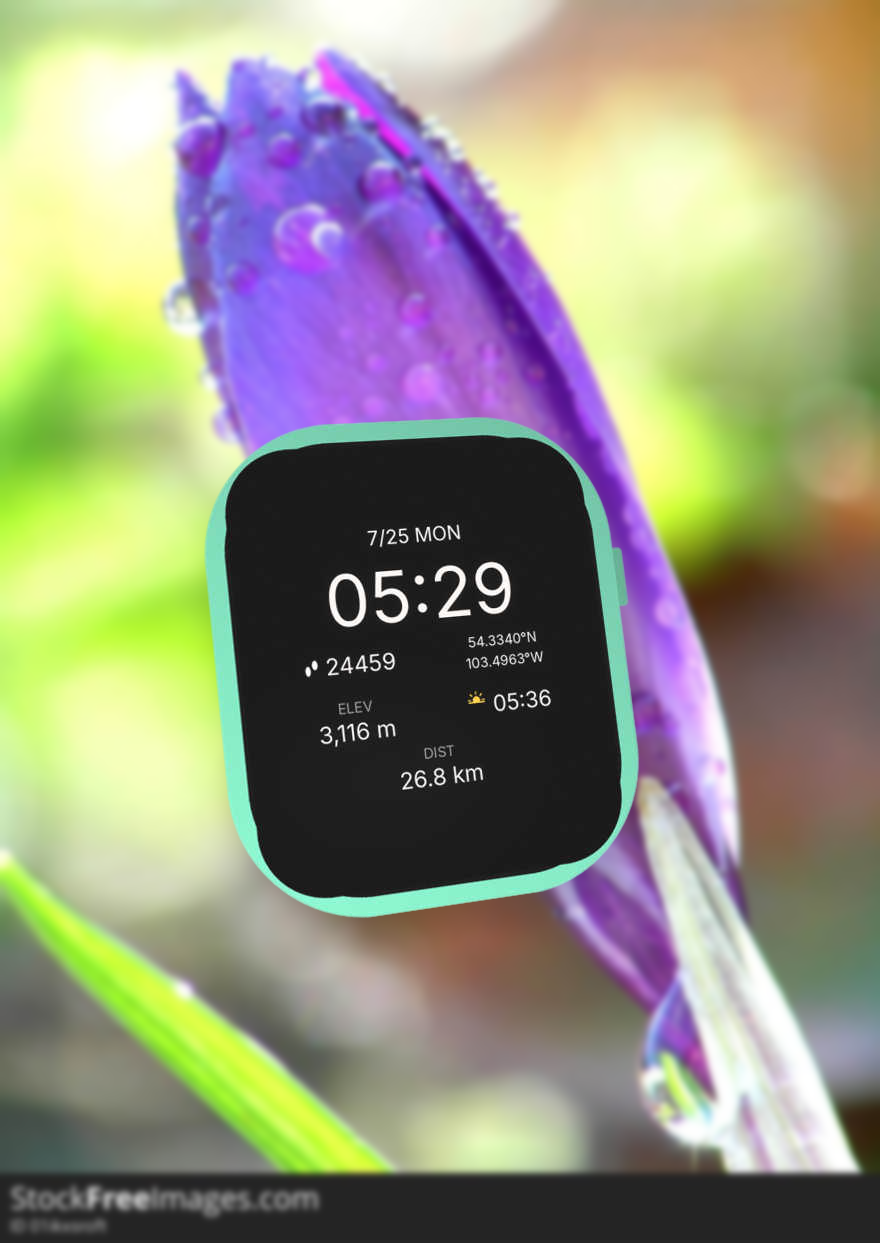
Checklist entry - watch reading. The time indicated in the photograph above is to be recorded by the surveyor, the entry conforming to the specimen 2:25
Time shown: 5:29
